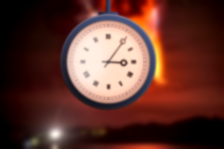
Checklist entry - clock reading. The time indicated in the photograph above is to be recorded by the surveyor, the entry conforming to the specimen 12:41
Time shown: 3:06
